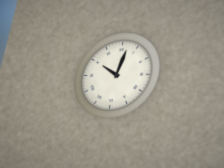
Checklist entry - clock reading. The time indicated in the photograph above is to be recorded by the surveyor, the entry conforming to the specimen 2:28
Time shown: 10:02
